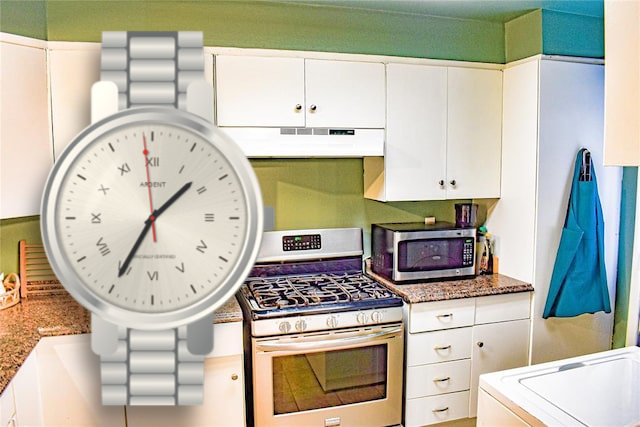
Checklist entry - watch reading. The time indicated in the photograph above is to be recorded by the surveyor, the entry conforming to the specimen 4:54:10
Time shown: 1:34:59
